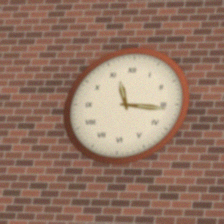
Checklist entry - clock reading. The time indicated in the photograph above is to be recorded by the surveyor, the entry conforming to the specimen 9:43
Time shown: 11:16
